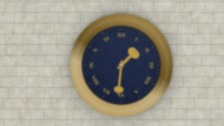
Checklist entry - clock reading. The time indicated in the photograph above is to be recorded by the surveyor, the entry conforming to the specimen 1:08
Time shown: 1:31
